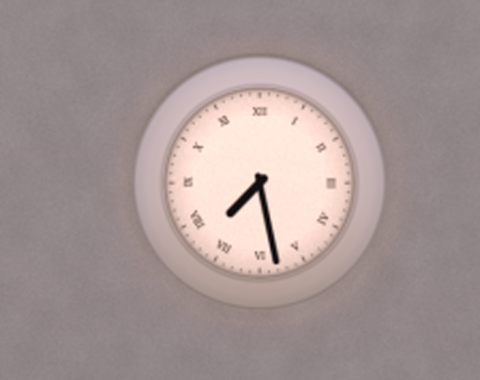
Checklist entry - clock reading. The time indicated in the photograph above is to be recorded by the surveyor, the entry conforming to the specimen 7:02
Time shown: 7:28
